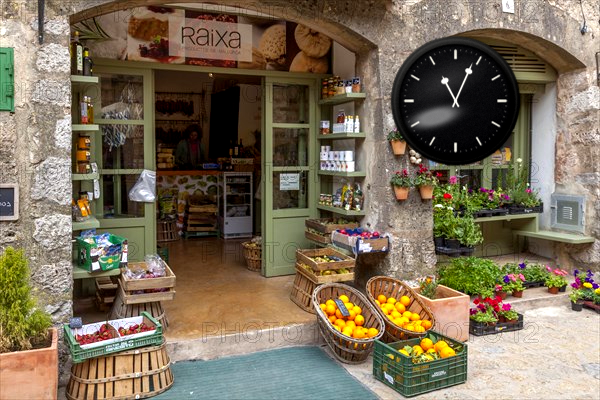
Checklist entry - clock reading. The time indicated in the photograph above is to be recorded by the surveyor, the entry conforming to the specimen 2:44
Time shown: 11:04
